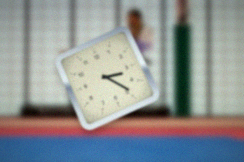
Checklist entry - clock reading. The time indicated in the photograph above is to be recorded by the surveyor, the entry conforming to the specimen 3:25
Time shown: 3:24
